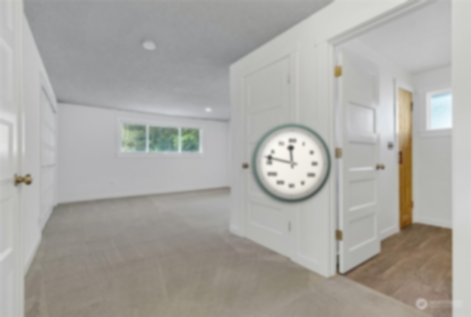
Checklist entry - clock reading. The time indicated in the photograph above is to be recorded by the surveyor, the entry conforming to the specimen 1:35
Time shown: 11:47
